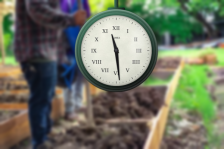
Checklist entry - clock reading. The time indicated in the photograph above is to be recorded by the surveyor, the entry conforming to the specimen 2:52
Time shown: 11:29
